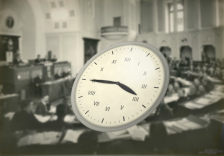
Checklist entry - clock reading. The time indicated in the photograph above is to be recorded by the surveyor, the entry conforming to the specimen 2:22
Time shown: 3:45
